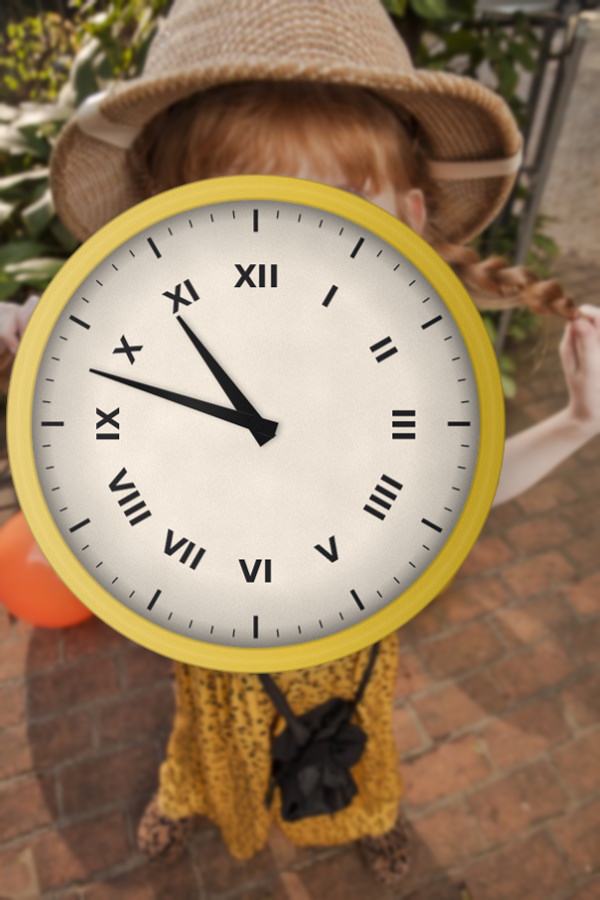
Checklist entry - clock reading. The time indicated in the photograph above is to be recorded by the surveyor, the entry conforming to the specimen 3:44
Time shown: 10:48
